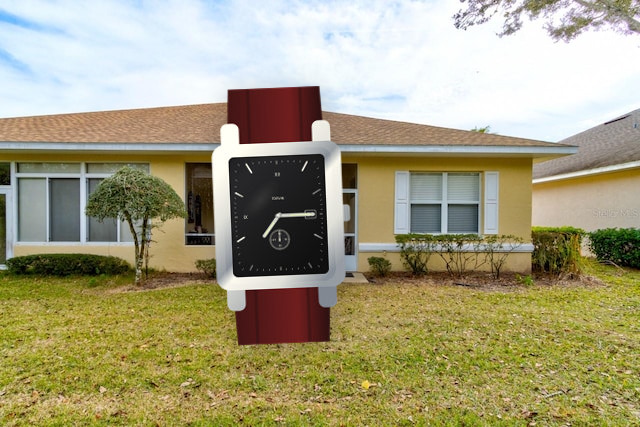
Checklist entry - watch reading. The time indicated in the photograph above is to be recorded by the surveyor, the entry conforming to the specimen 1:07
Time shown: 7:15
